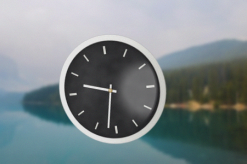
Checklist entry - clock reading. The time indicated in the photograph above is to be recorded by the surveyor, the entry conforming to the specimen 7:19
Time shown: 9:32
